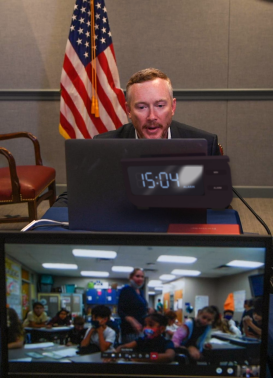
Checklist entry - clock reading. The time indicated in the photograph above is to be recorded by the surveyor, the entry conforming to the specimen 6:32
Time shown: 15:04
